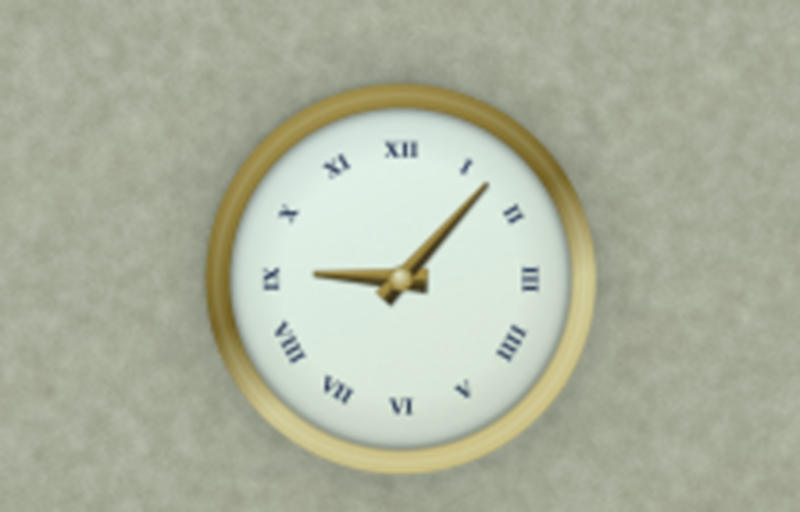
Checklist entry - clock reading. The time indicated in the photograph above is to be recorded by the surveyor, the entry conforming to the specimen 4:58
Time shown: 9:07
